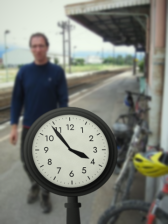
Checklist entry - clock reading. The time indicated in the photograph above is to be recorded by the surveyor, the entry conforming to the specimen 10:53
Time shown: 3:54
